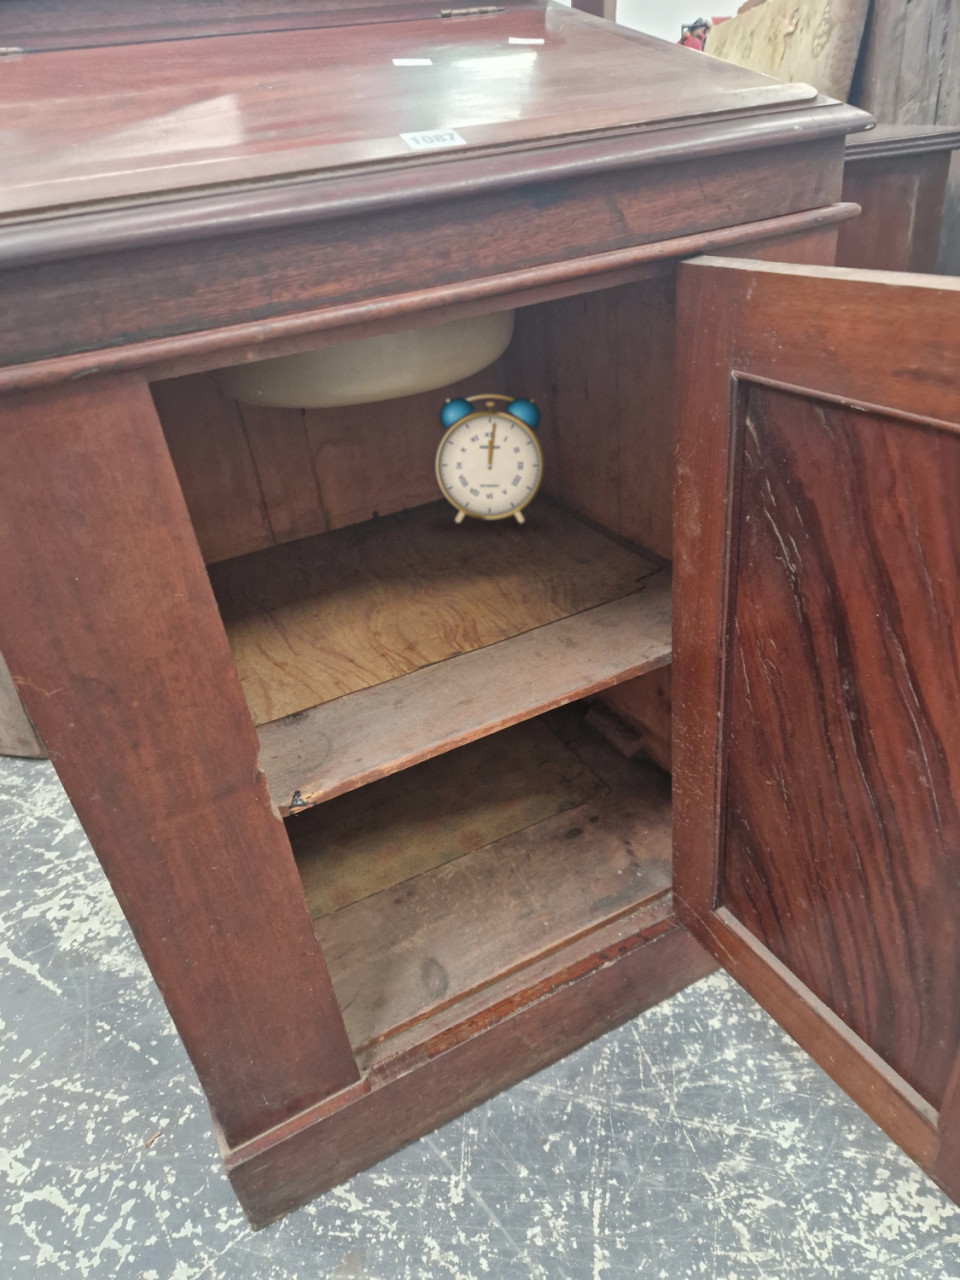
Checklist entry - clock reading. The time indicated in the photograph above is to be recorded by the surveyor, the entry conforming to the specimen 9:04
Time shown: 12:01
